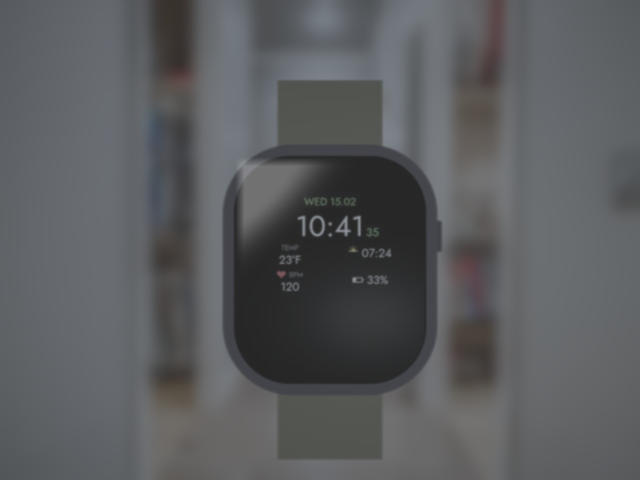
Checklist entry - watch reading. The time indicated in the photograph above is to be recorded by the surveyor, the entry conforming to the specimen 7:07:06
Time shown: 10:41:35
